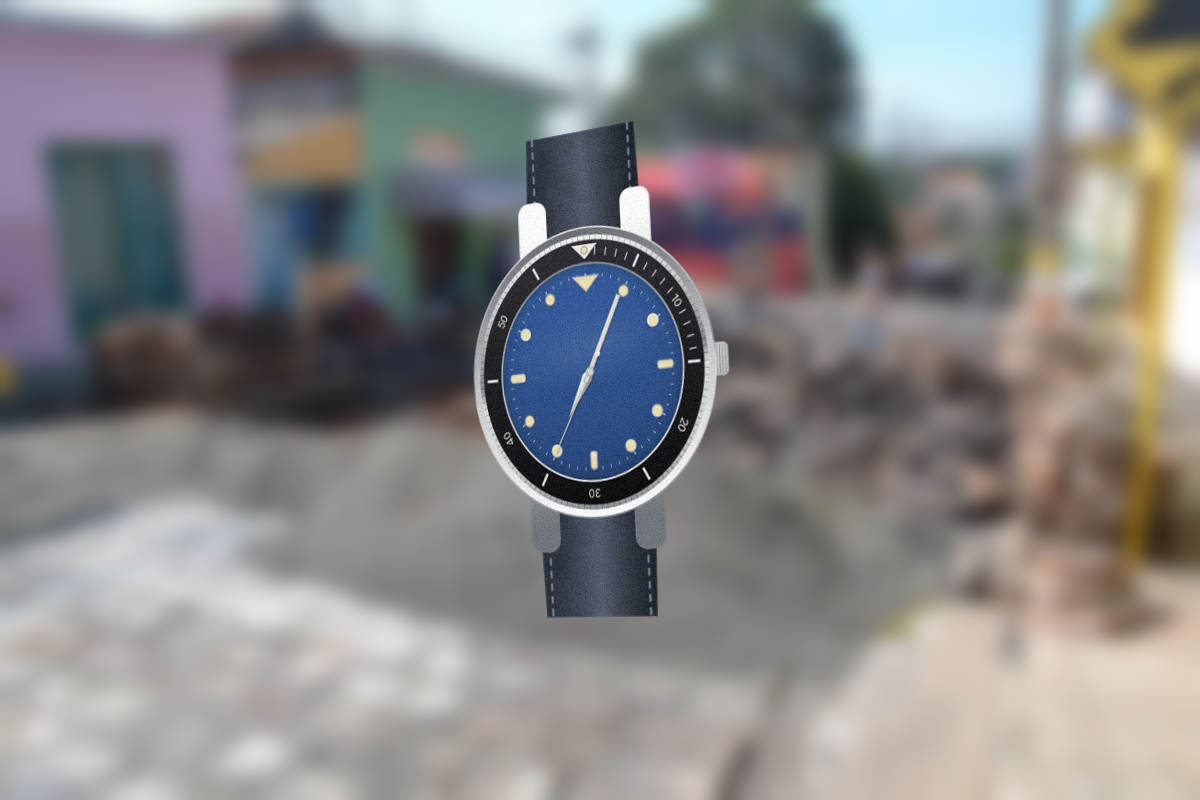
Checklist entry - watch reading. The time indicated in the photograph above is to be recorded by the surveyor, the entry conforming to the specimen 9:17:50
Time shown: 7:04:35
